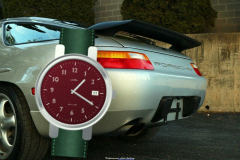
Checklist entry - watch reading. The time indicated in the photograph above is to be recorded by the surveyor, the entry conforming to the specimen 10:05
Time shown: 1:20
